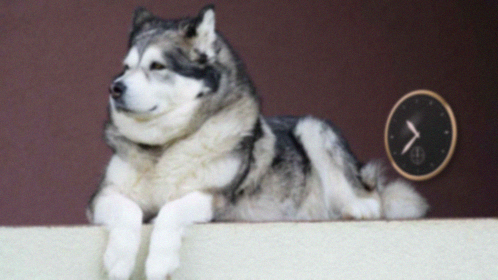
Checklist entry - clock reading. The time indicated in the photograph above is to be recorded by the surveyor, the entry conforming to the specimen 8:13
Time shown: 10:38
